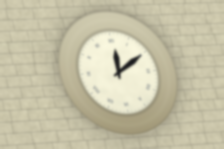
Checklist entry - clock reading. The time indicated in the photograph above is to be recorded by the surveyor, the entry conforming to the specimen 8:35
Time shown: 12:10
